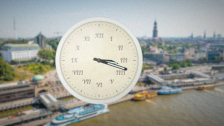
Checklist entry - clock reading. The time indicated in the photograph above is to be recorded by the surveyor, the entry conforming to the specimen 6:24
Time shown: 3:18
